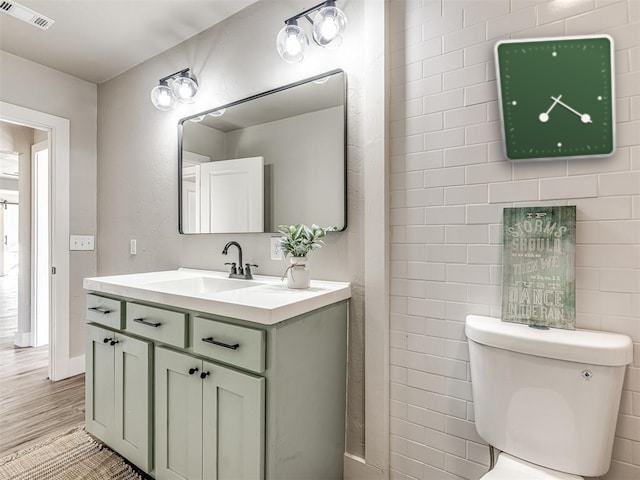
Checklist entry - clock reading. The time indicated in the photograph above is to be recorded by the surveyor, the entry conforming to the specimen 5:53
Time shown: 7:21
